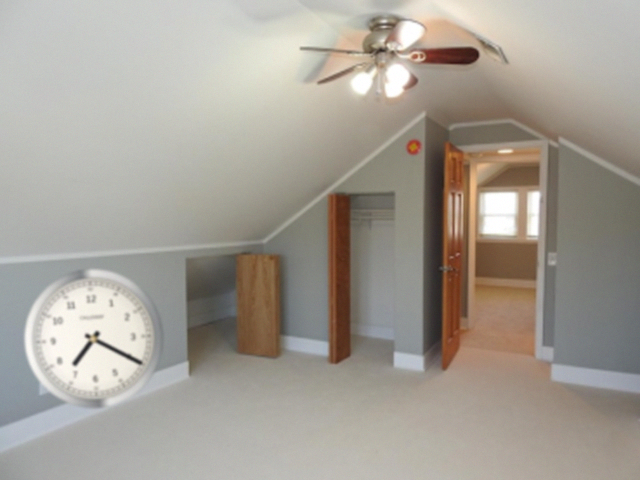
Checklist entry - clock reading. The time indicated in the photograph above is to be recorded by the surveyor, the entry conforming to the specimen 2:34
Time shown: 7:20
